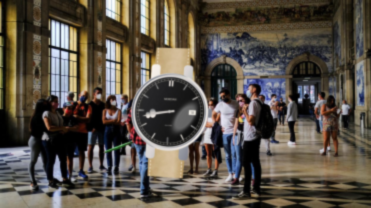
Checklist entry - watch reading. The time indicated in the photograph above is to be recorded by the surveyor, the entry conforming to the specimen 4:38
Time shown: 8:43
